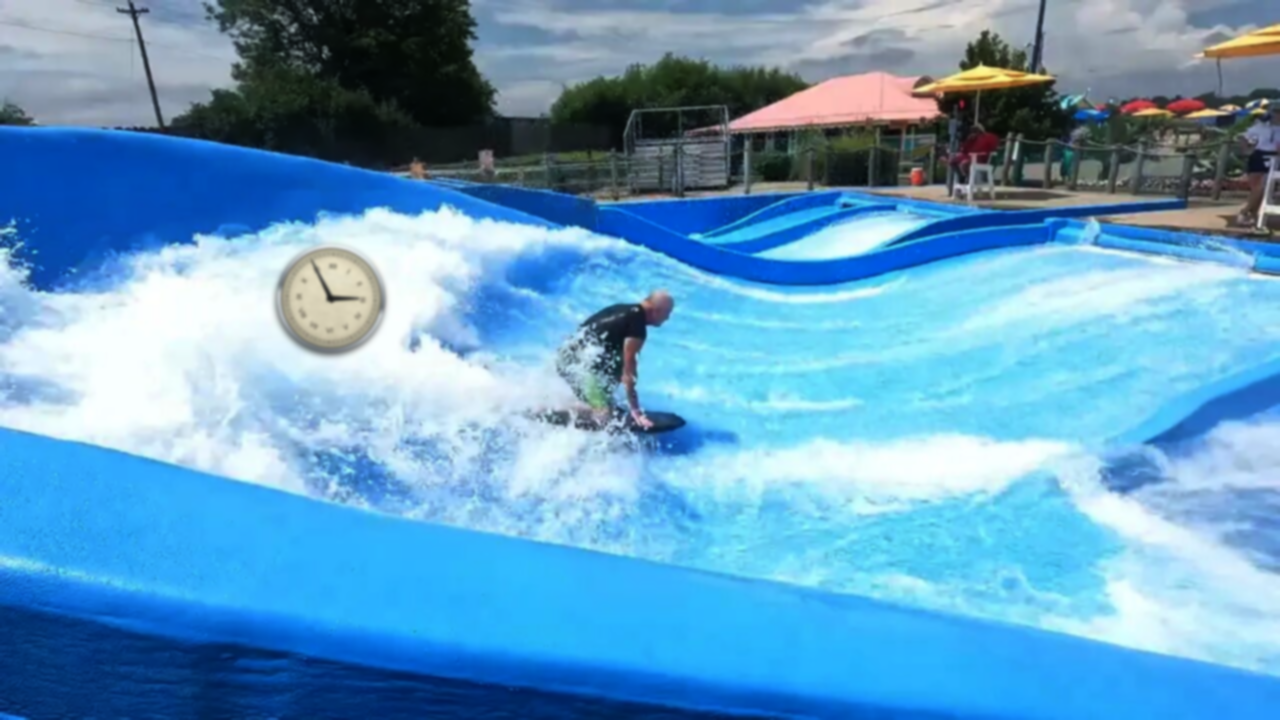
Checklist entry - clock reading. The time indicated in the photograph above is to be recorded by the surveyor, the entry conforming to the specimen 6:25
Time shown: 2:55
